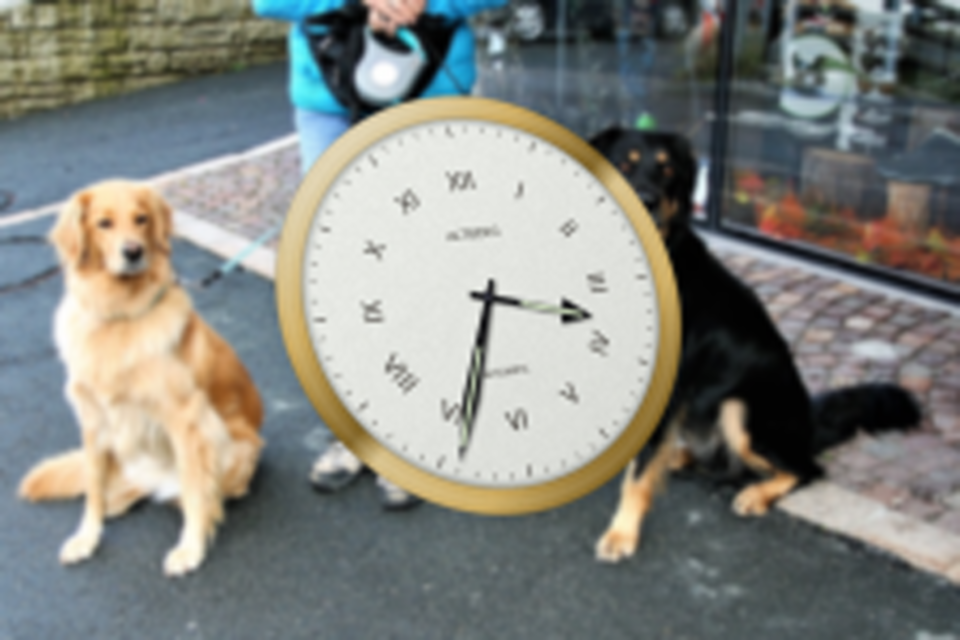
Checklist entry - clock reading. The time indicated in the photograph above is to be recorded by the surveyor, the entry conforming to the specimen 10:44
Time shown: 3:34
